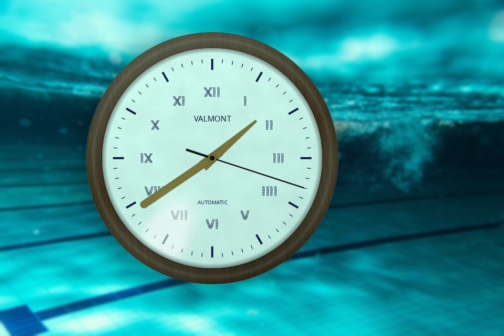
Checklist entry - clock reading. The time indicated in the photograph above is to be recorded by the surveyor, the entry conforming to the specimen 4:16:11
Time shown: 1:39:18
